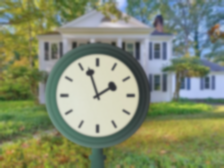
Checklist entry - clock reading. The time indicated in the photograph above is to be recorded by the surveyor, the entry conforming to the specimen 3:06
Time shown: 1:57
